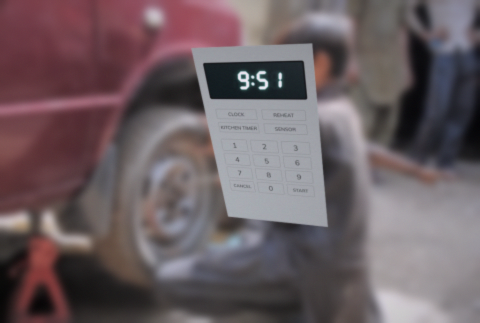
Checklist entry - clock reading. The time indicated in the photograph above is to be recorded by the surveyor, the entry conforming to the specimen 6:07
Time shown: 9:51
